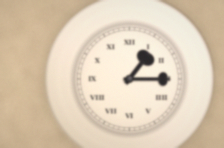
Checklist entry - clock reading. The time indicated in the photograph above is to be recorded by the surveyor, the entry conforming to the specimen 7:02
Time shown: 1:15
